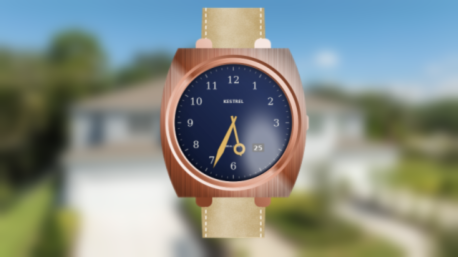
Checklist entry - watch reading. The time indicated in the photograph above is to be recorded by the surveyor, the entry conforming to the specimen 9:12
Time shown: 5:34
